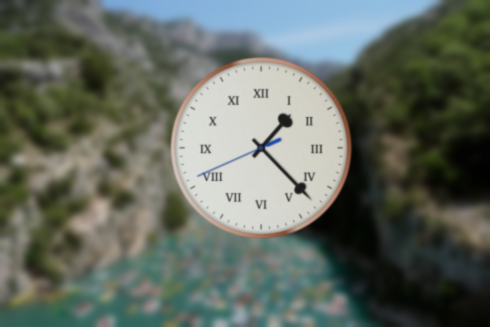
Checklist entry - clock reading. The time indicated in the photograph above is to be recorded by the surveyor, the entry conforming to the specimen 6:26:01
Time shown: 1:22:41
